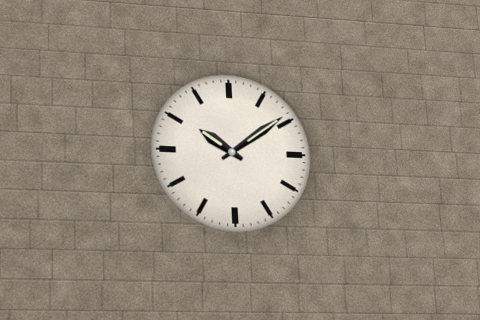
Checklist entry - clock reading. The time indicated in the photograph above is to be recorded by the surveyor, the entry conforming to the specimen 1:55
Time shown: 10:09
